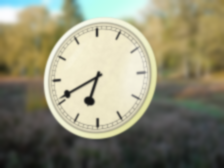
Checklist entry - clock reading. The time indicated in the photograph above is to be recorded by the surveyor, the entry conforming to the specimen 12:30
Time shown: 6:41
